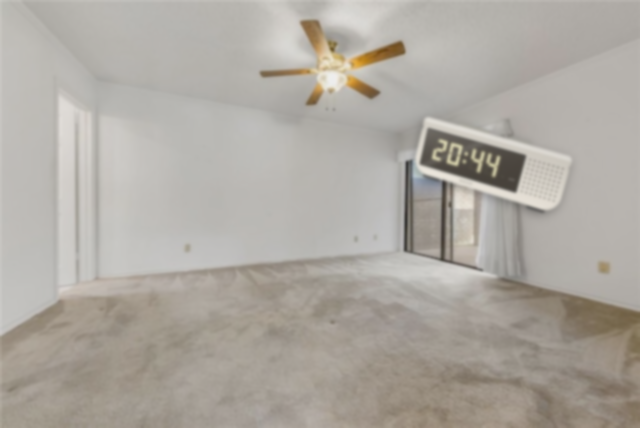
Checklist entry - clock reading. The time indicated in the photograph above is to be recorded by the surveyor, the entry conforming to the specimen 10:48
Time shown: 20:44
